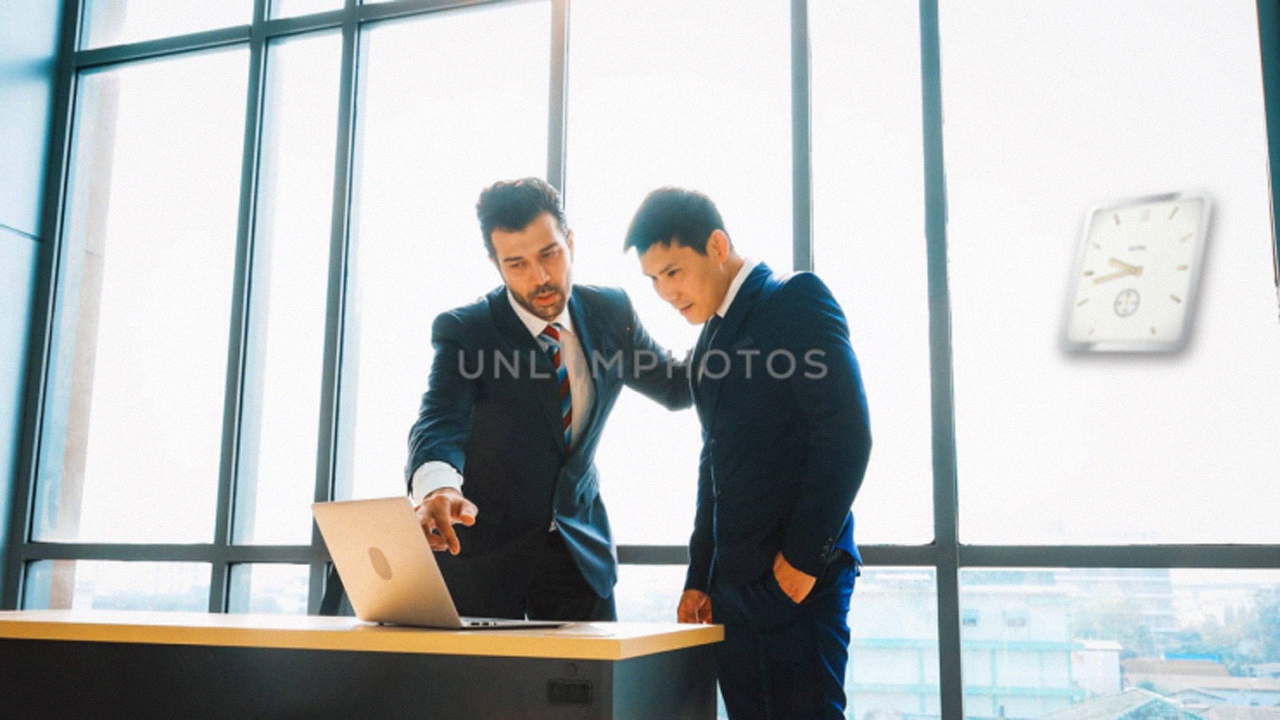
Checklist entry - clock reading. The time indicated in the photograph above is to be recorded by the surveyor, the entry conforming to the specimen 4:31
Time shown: 9:43
